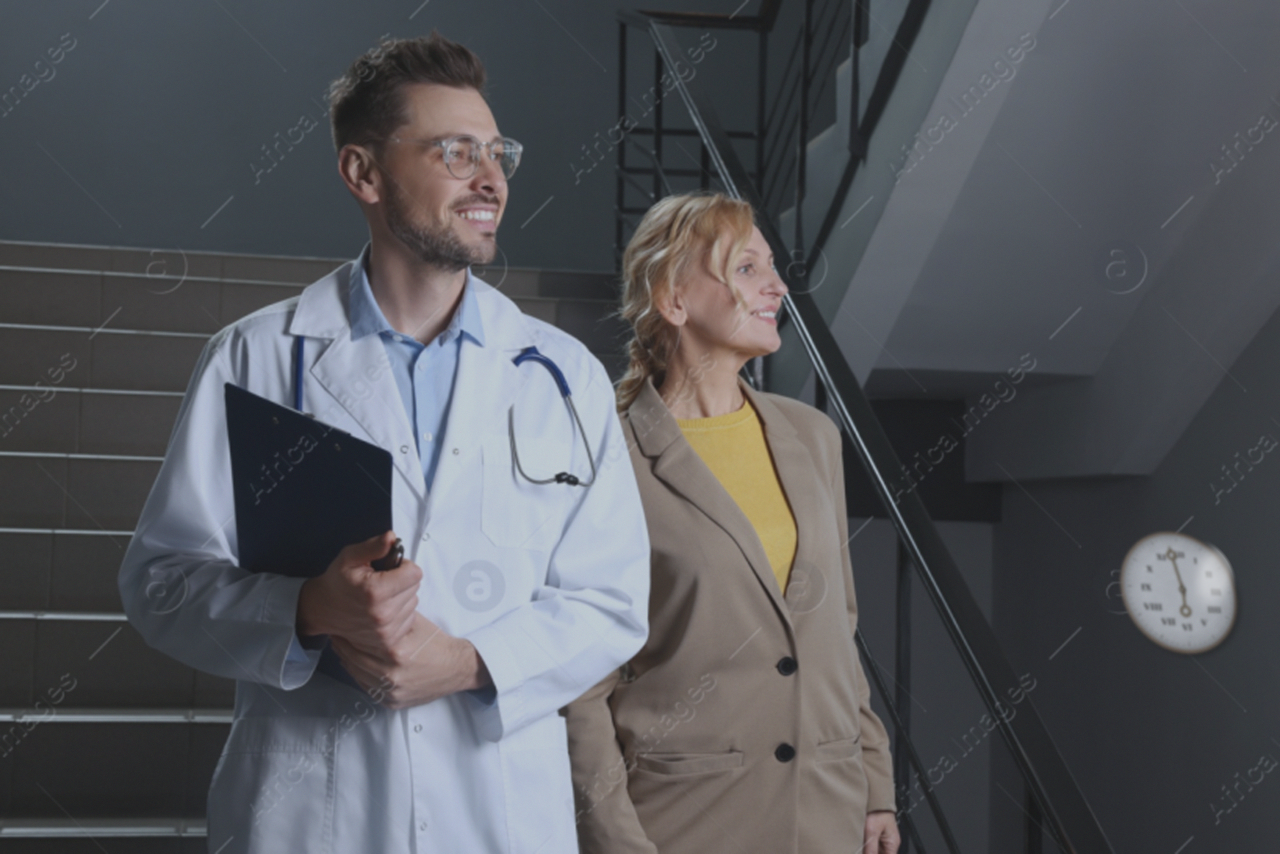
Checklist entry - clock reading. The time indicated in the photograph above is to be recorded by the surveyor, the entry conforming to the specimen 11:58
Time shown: 5:58
